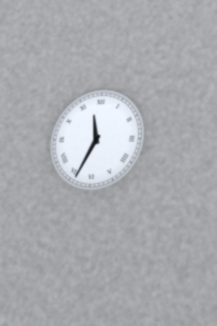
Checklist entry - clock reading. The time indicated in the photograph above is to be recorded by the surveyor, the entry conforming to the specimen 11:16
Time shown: 11:34
